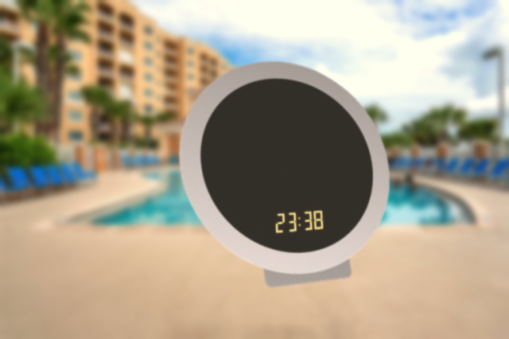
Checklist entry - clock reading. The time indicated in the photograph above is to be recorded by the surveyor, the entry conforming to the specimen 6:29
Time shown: 23:38
